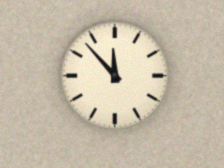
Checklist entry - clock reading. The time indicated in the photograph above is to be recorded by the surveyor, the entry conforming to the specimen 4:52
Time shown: 11:53
